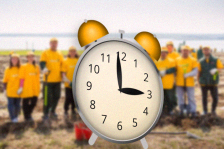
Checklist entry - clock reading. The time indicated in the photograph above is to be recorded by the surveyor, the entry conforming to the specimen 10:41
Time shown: 2:59
